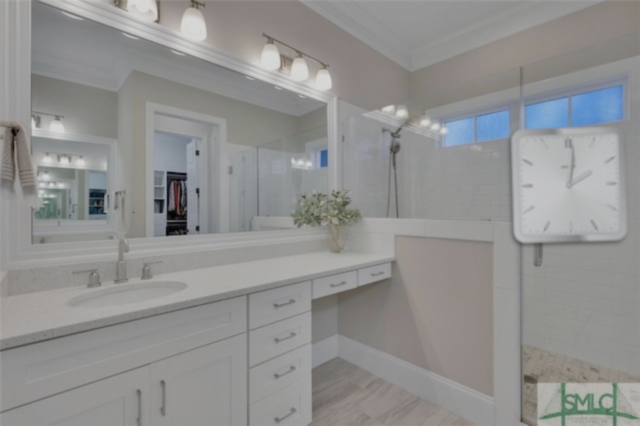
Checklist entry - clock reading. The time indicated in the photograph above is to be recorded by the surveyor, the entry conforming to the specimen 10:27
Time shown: 2:01
